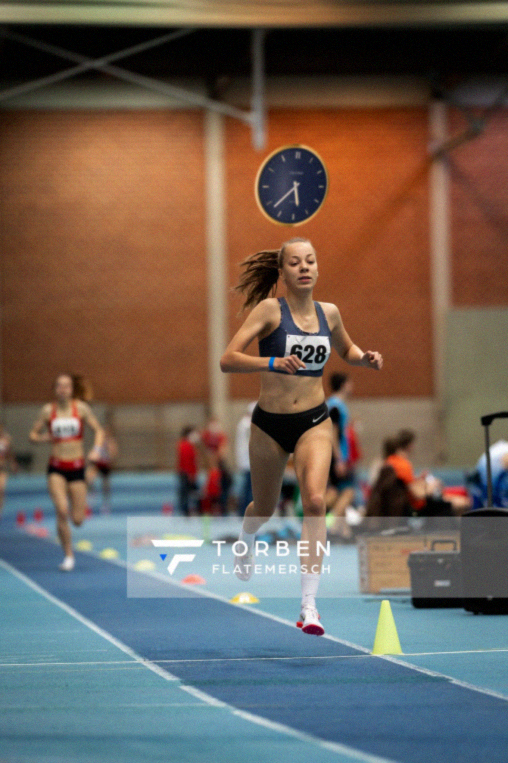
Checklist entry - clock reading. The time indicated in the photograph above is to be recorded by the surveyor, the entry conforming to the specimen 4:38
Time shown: 5:38
